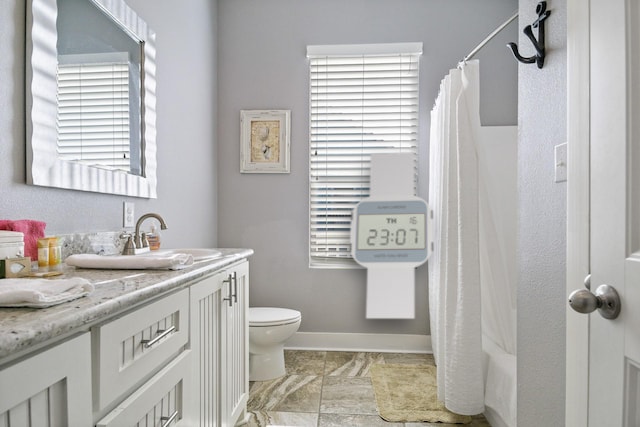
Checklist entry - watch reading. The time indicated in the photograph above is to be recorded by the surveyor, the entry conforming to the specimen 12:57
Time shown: 23:07
